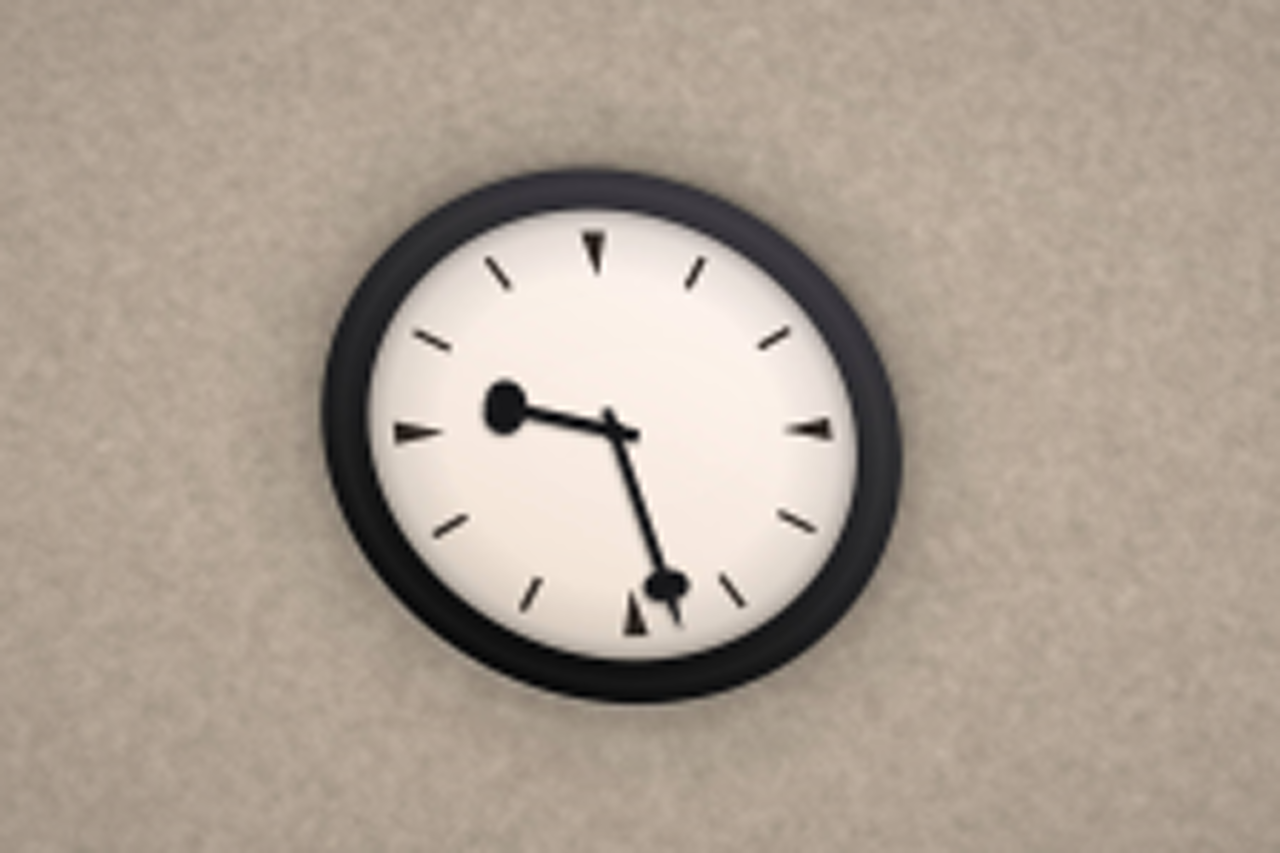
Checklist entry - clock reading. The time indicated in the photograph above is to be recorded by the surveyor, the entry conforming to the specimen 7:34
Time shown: 9:28
